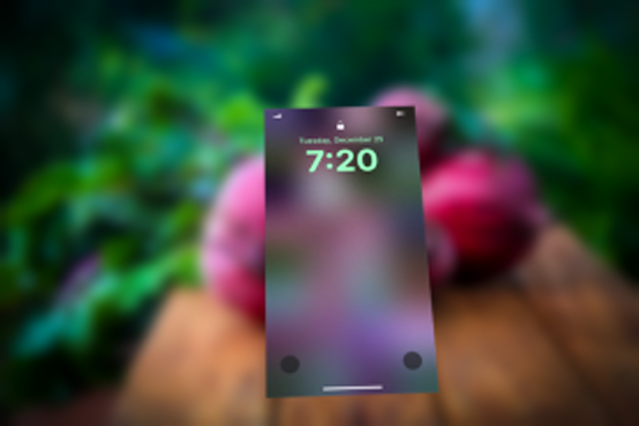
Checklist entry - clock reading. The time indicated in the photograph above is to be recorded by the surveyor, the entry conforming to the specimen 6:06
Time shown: 7:20
